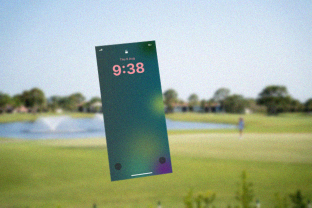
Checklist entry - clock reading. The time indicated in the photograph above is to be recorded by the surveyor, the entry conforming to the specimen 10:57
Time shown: 9:38
